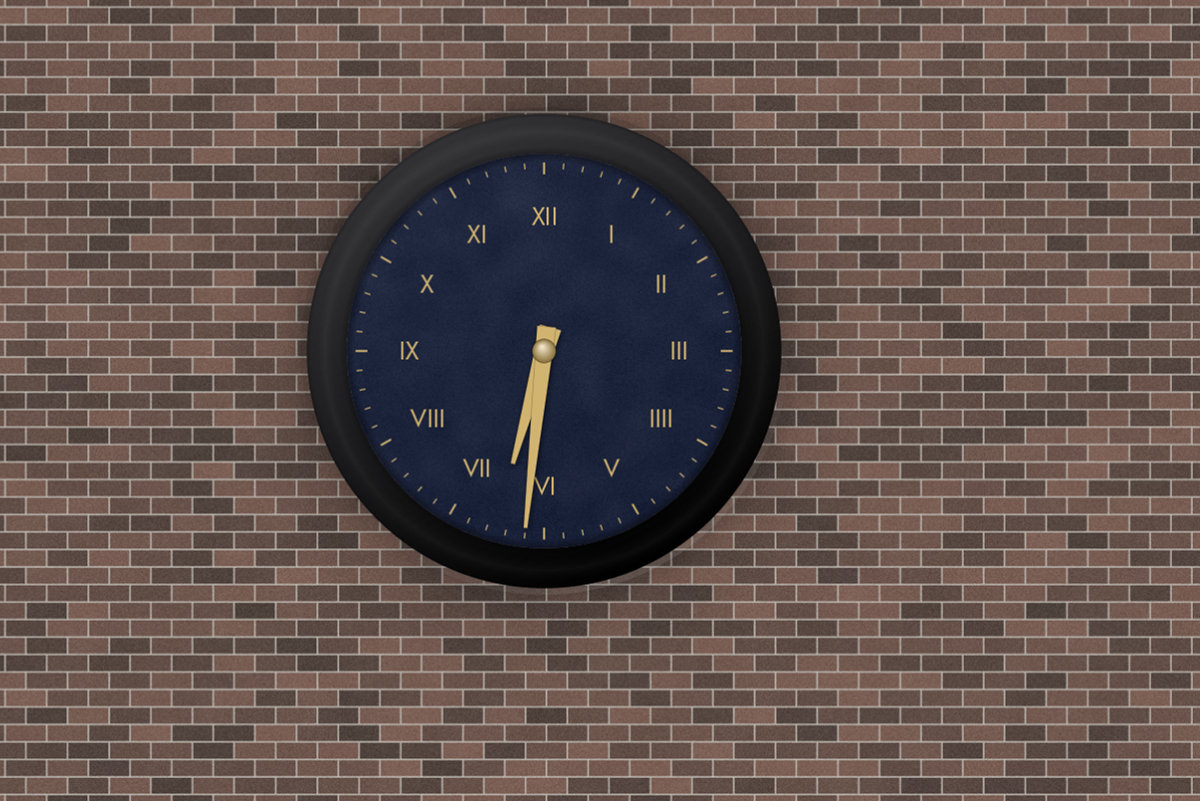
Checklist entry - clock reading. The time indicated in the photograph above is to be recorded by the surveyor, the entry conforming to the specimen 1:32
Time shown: 6:31
